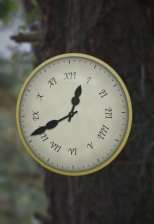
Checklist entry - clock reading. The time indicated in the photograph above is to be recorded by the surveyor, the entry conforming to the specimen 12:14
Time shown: 12:41
